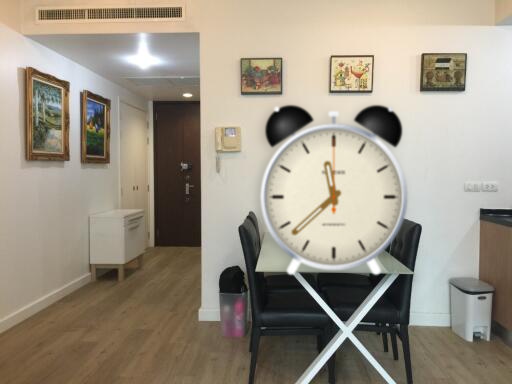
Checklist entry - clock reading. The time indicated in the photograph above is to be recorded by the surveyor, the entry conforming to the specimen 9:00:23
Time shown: 11:38:00
